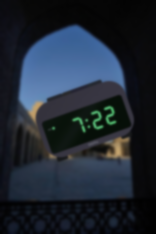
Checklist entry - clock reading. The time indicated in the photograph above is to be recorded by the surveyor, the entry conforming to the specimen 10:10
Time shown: 7:22
